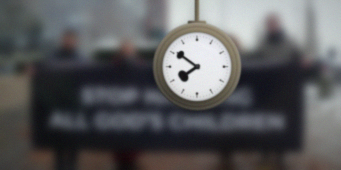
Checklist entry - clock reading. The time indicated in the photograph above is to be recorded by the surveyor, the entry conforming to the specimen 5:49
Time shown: 7:51
